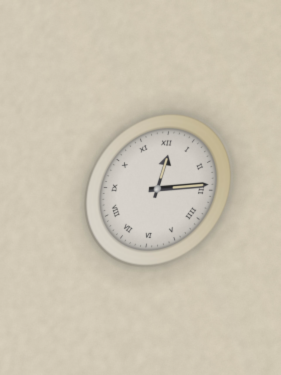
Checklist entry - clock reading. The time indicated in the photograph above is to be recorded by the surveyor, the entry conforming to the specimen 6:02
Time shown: 12:14
